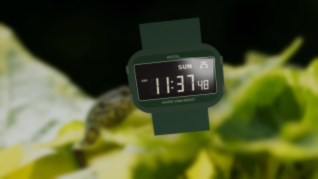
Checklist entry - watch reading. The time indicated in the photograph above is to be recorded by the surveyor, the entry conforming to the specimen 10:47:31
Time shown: 11:37:48
